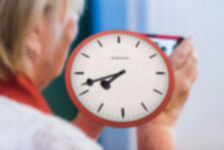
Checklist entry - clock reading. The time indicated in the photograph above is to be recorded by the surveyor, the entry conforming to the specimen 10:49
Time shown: 7:42
